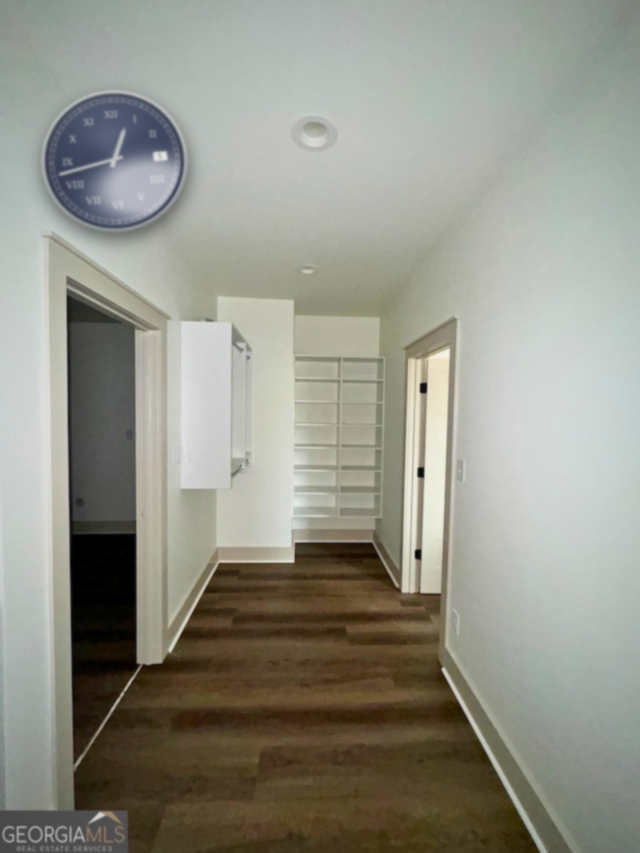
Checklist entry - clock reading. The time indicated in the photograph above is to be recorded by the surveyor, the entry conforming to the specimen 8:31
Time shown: 12:43
